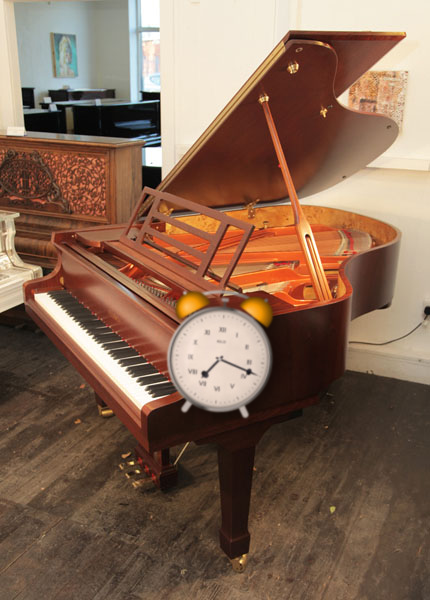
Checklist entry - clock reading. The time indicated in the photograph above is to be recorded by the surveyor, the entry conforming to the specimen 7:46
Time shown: 7:18
